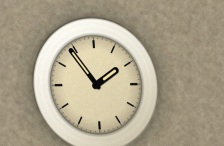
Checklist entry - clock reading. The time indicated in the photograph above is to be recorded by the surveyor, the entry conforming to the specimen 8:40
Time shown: 1:54
